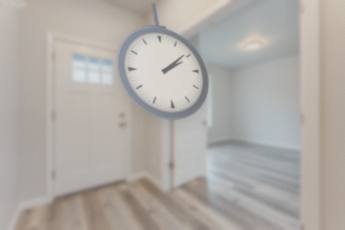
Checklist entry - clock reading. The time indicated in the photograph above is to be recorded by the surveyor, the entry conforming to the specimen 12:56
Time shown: 2:09
